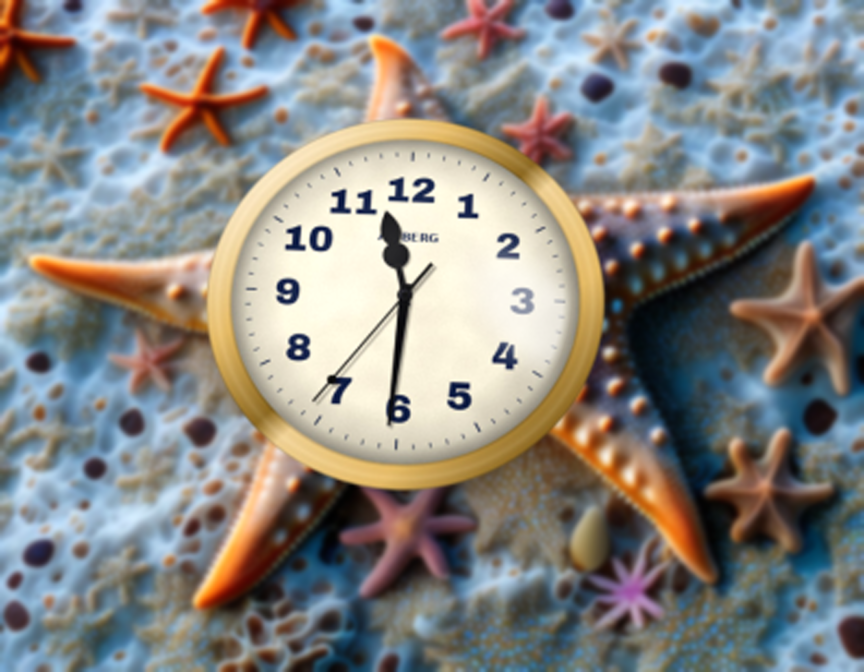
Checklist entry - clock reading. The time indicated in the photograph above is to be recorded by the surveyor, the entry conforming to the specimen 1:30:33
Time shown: 11:30:36
